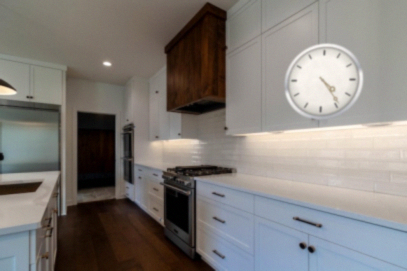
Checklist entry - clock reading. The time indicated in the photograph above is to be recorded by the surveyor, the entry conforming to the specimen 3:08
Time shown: 4:24
